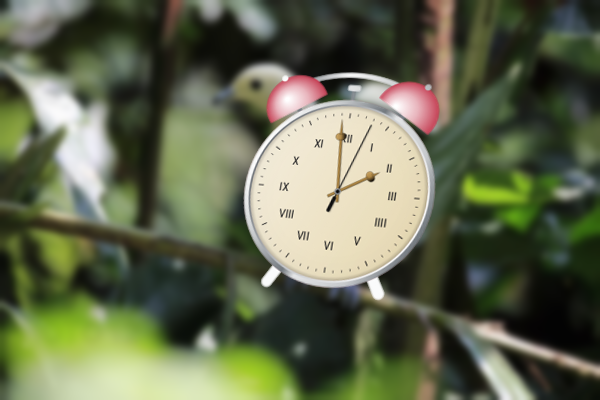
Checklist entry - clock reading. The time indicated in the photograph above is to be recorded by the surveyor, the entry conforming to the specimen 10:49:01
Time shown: 1:59:03
